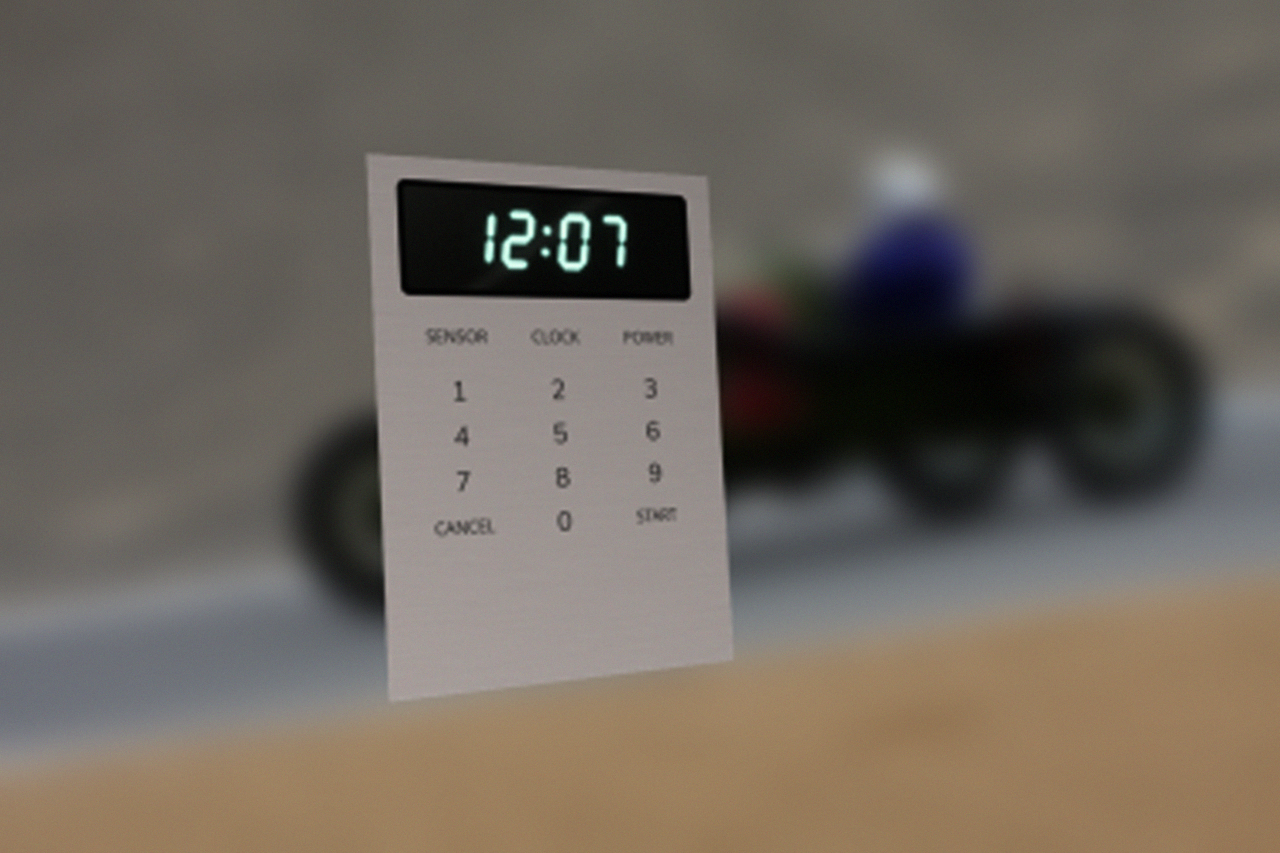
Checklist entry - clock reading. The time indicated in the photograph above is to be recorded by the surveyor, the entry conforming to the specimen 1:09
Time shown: 12:07
